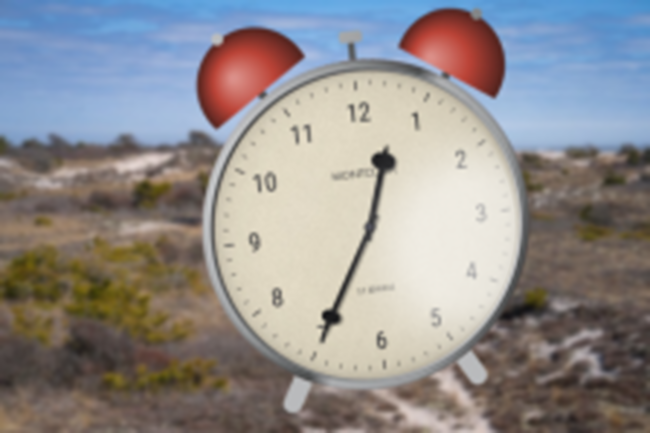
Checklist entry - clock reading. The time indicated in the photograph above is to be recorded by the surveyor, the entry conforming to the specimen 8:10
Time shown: 12:35
